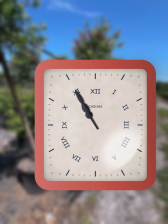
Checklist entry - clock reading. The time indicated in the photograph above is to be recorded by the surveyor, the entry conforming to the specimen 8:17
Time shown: 10:55
